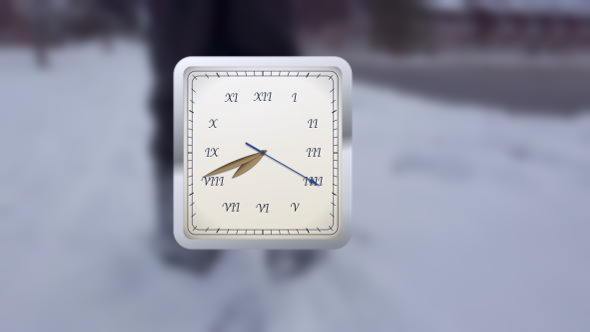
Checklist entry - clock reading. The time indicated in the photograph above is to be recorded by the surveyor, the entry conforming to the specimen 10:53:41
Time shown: 7:41:20
